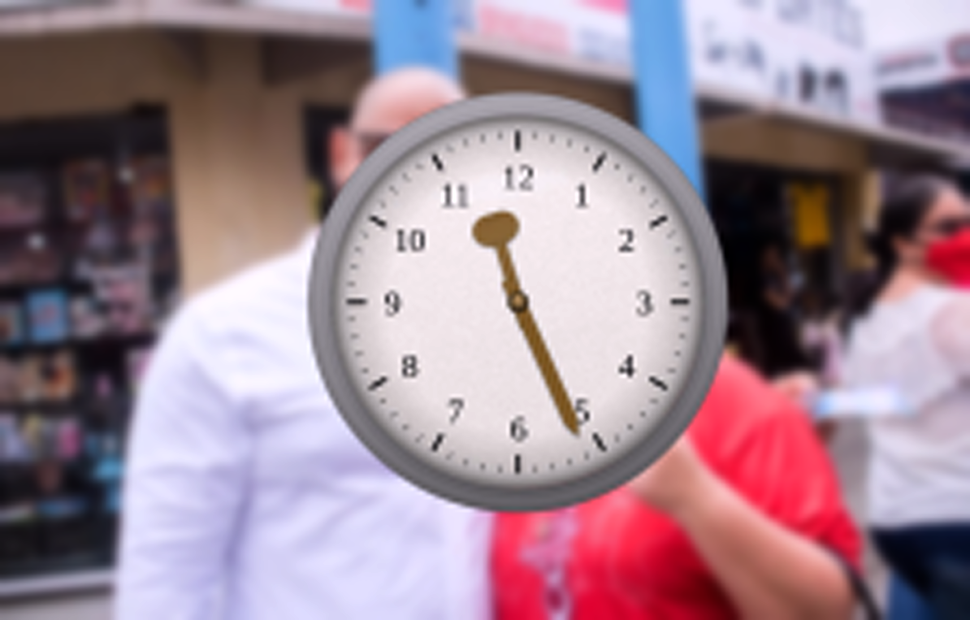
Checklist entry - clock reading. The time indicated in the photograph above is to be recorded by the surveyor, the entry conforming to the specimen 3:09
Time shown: 11:26
